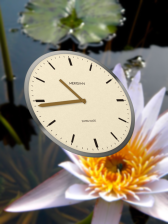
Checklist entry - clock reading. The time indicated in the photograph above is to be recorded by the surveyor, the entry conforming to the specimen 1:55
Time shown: 10:44
